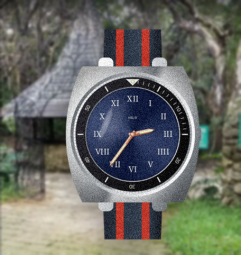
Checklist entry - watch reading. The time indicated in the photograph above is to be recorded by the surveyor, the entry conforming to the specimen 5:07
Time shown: 2:36
